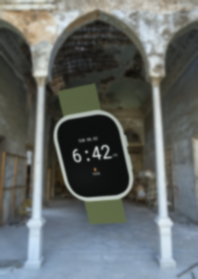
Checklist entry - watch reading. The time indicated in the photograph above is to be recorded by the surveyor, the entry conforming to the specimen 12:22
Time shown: 6:42
